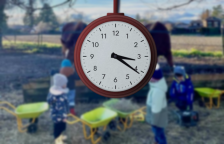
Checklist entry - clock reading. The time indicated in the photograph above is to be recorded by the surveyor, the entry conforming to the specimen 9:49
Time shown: 3:21
